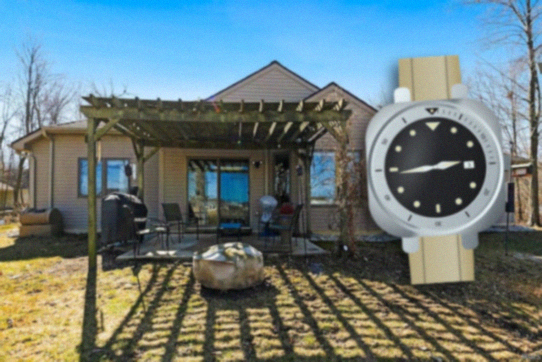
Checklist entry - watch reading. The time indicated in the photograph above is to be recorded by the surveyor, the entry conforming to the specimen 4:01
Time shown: 2:44
